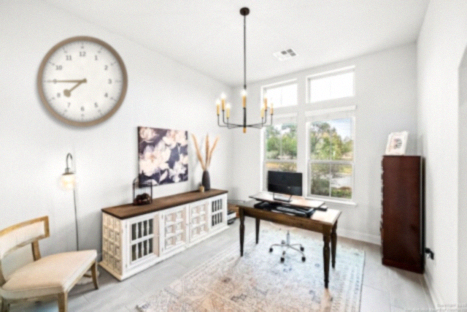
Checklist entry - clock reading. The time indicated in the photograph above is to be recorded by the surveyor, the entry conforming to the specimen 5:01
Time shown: 7:45
